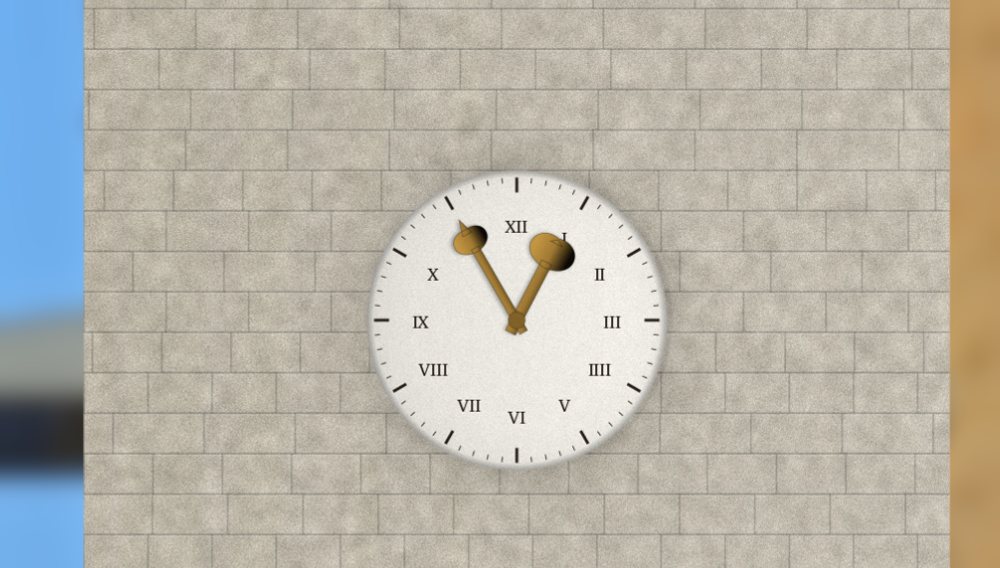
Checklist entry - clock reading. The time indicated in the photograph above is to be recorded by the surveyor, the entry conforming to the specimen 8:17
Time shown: 12:55
